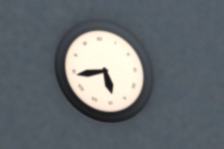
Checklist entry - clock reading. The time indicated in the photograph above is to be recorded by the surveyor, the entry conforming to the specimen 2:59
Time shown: 5:44
